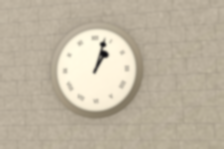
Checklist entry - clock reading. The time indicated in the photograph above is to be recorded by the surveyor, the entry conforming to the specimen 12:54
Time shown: 1:03
